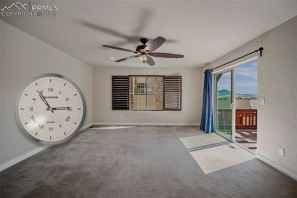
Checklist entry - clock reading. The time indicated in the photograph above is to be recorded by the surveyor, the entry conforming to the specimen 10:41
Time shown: 2:54
